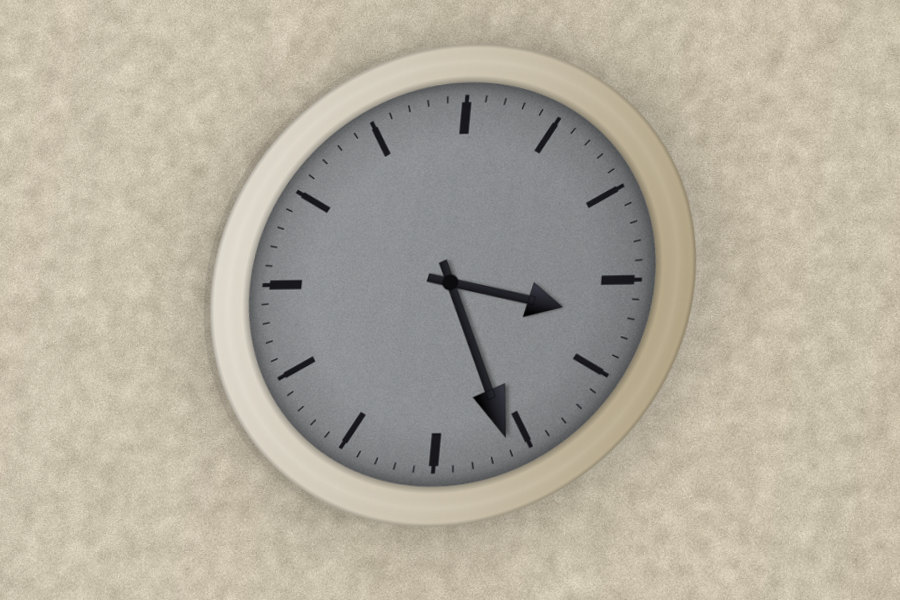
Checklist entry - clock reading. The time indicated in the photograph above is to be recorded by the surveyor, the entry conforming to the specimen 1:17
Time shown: 3:26
